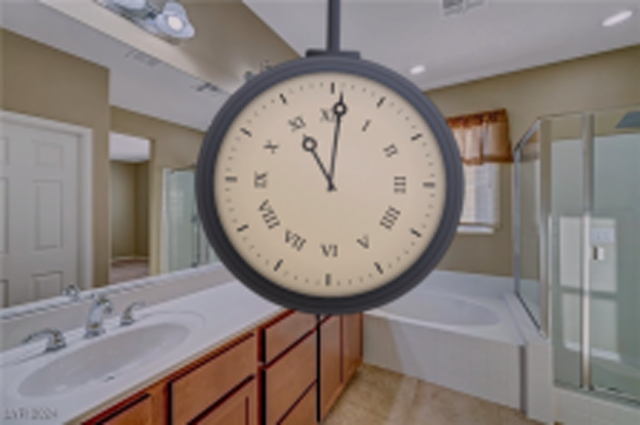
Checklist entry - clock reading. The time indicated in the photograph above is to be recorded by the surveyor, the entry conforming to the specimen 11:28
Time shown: 11:01
